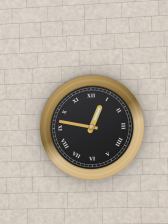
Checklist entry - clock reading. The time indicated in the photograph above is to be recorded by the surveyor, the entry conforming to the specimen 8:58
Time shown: 12:47
